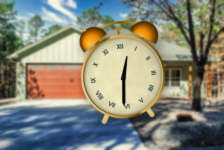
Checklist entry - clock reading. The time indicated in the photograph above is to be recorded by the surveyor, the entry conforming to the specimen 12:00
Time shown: 12:31
